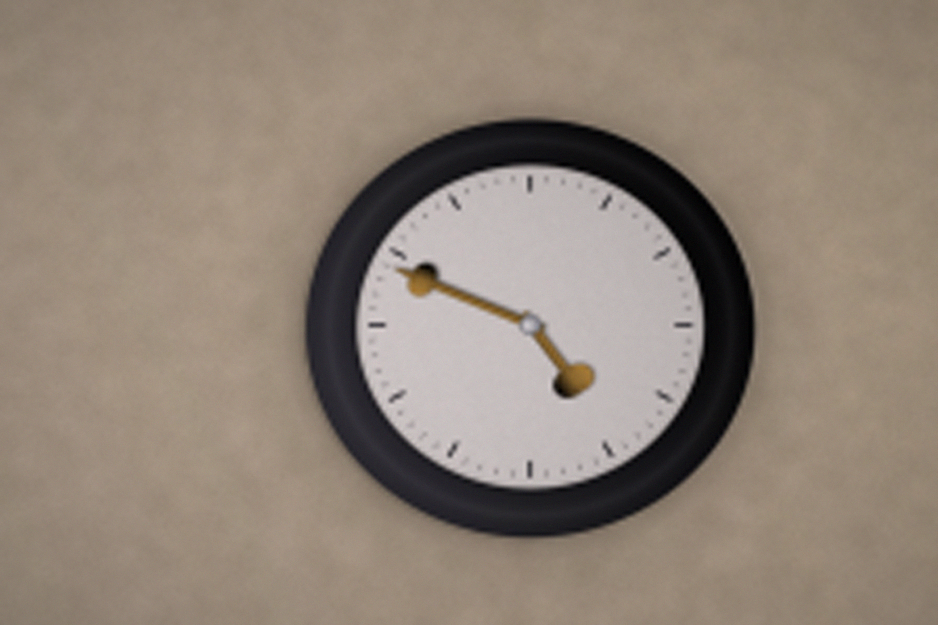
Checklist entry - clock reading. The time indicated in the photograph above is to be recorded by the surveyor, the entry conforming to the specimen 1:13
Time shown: 4:49
